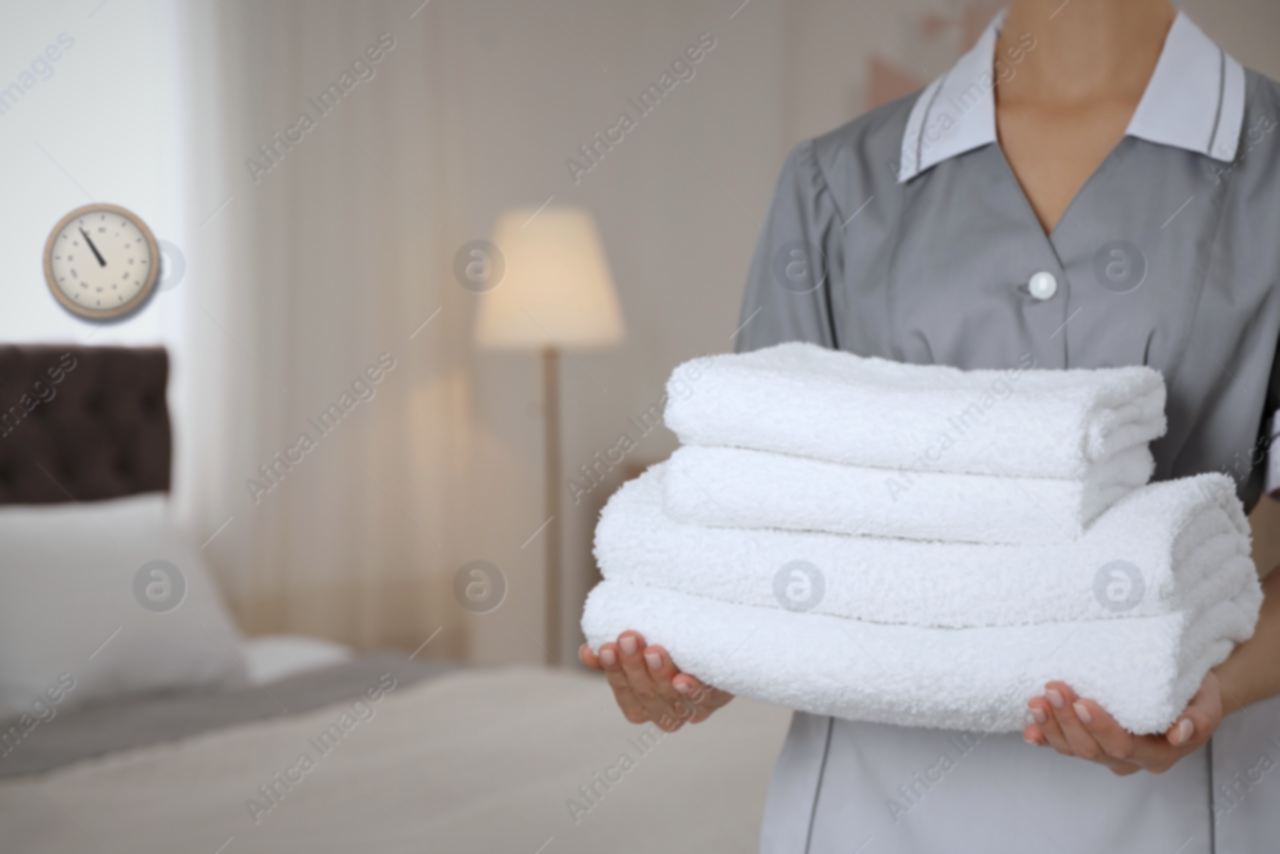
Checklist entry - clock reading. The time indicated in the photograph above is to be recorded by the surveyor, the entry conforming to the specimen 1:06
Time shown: 10:54
